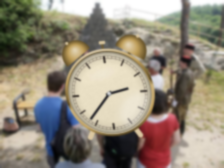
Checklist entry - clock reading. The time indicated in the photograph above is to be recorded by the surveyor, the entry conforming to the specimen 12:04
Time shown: 2:37
